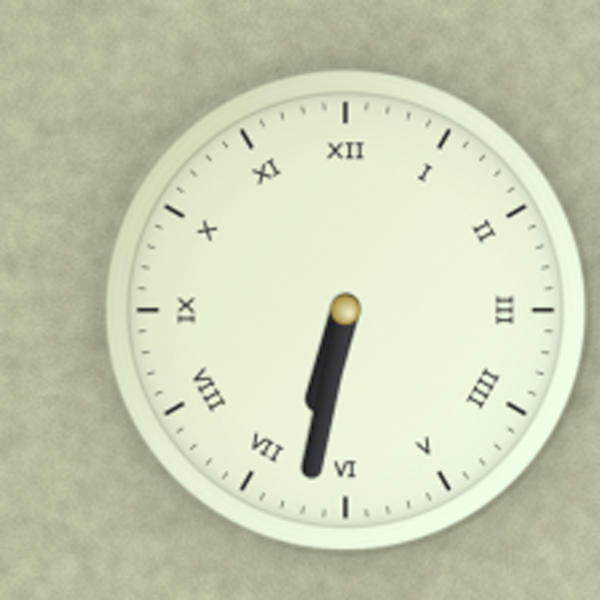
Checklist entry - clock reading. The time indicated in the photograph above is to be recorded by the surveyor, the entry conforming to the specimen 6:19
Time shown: 6:32
